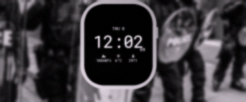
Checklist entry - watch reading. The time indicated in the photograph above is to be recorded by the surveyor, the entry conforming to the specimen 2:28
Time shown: 12:02
